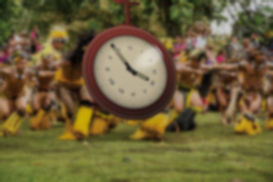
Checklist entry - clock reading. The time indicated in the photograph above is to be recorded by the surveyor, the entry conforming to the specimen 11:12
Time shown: 3:54
